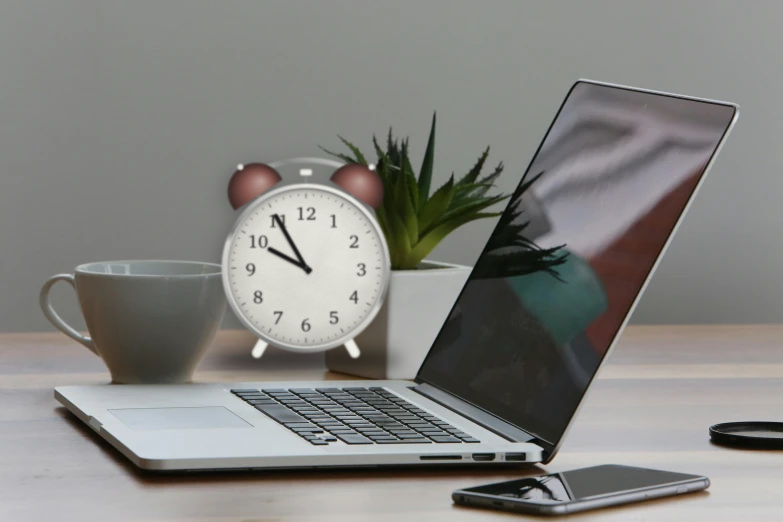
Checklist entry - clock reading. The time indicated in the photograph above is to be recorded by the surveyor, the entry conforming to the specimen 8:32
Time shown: 9:55
